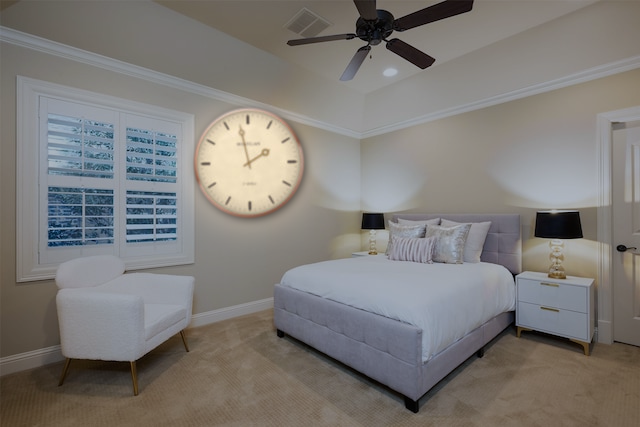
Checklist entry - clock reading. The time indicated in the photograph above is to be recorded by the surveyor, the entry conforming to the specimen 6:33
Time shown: 1:58
